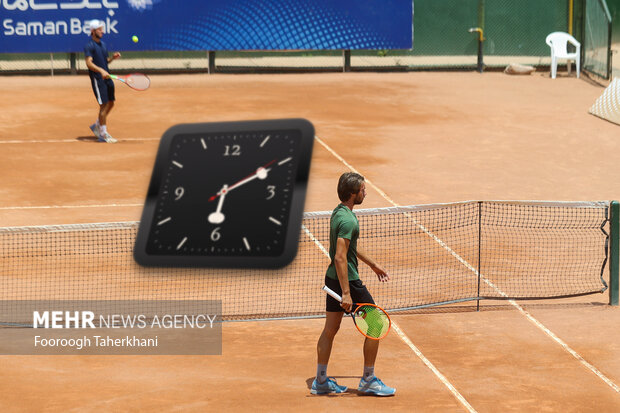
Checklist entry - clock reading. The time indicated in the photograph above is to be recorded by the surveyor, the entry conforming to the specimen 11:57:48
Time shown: 6:10:09
